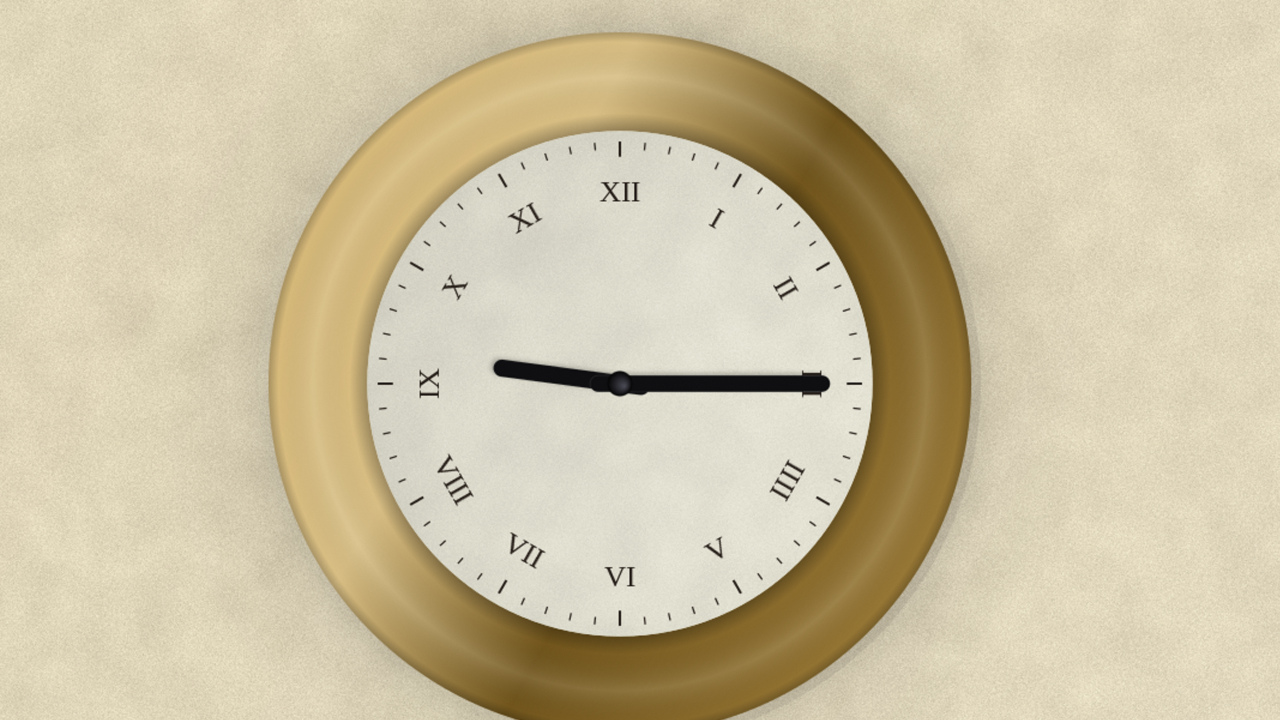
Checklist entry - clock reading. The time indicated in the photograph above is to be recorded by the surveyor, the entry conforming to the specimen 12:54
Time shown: 9:15
